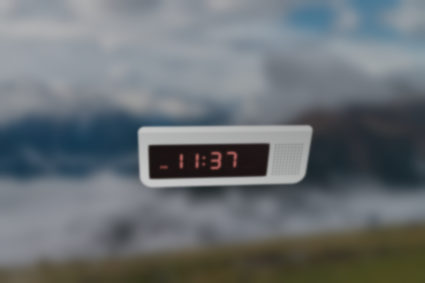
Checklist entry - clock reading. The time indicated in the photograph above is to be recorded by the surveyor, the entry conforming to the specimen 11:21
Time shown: 11:37
